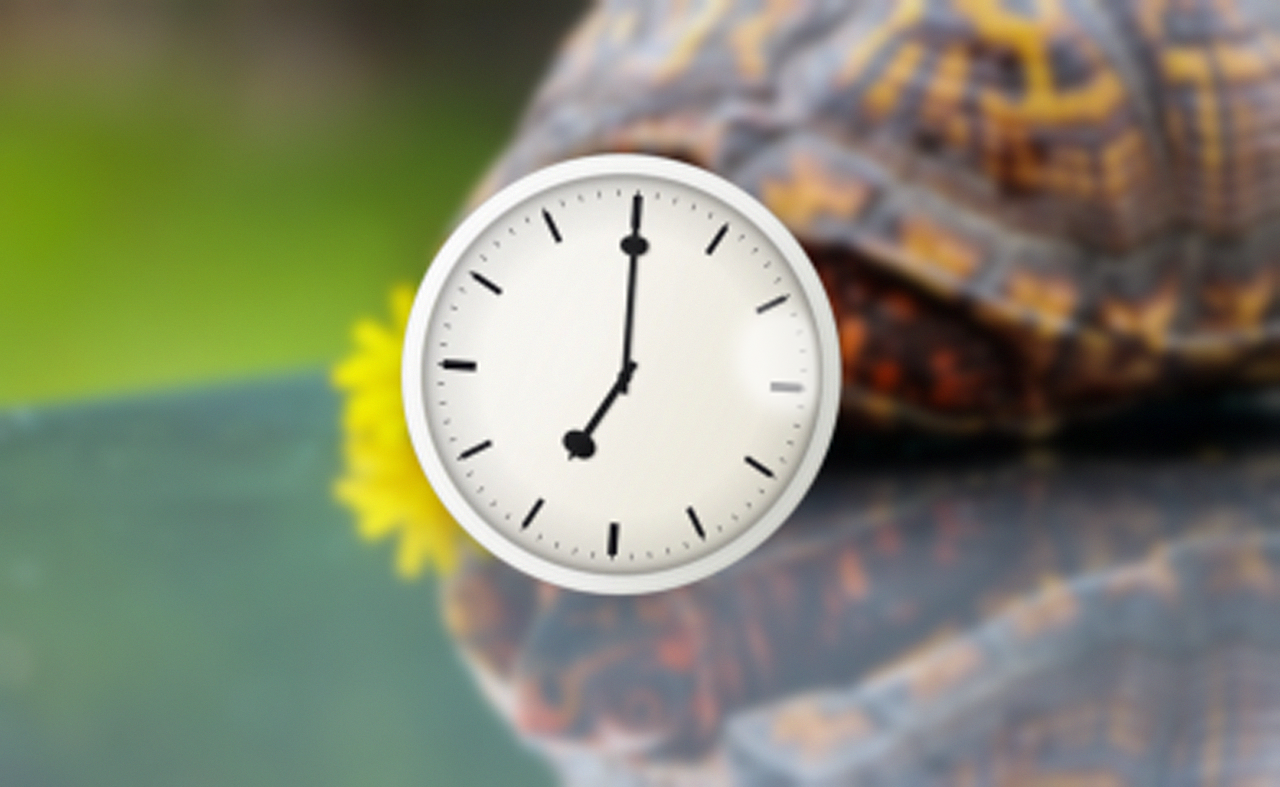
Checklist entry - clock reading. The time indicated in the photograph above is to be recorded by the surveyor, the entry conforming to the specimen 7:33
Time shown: 7:00
